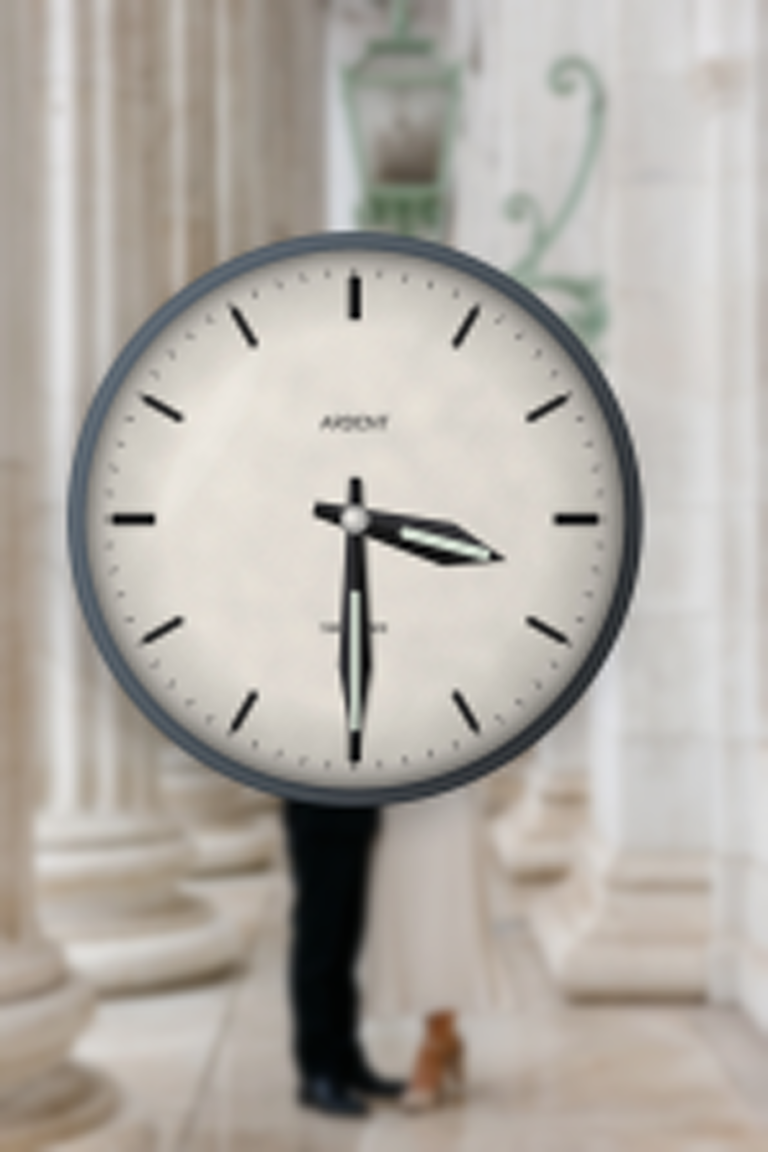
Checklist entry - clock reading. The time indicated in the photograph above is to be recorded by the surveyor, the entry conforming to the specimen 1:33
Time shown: 3:30
